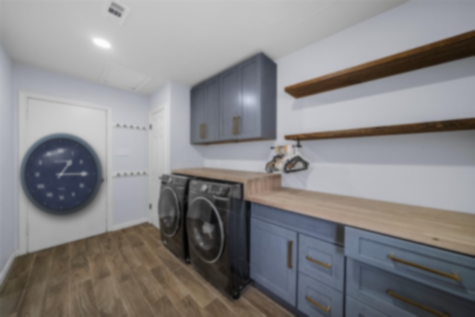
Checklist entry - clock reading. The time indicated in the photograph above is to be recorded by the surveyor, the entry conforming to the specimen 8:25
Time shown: 1:15
